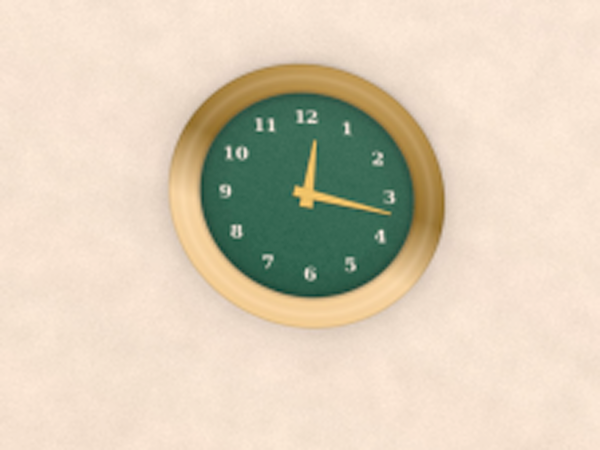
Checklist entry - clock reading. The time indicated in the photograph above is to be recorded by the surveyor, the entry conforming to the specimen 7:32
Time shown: 12:17
